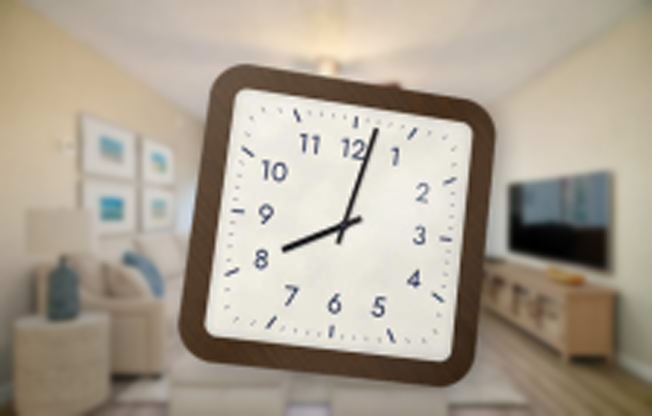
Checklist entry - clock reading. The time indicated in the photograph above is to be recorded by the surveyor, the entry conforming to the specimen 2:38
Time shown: 8:02
